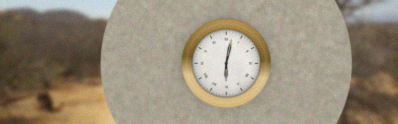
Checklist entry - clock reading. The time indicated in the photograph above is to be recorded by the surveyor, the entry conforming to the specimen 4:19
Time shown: 6:02
